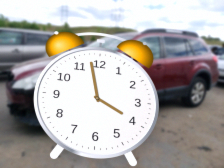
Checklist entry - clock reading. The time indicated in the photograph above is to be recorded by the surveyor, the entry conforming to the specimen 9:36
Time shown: 3:58
